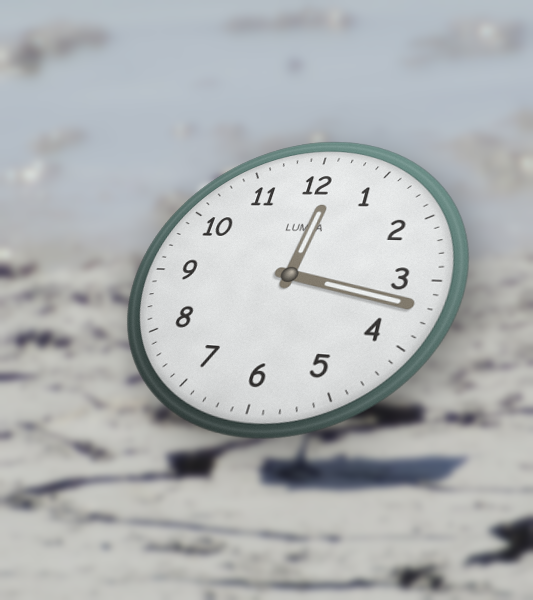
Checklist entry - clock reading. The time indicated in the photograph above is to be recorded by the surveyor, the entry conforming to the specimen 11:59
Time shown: 12:17
